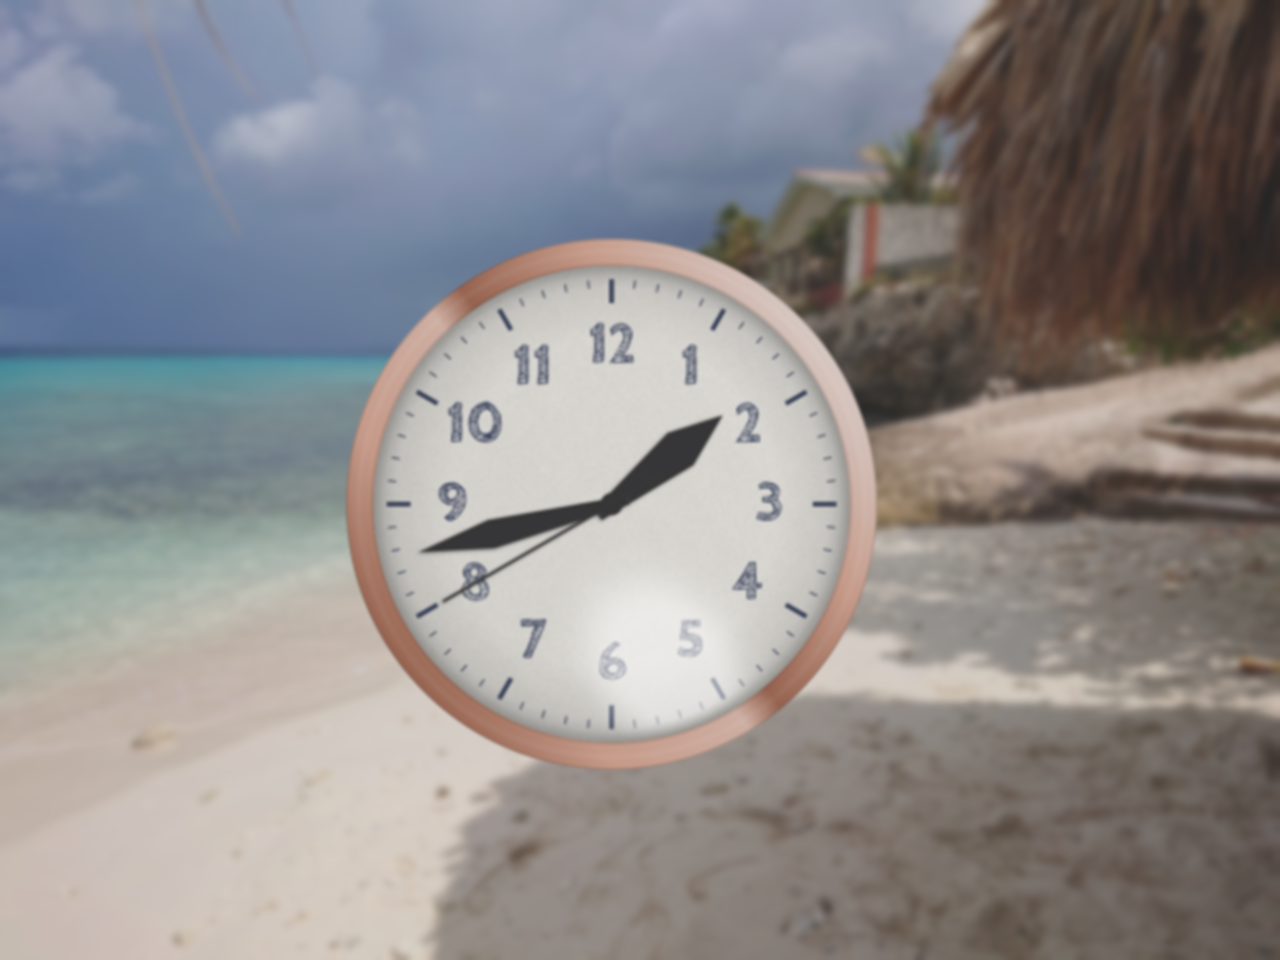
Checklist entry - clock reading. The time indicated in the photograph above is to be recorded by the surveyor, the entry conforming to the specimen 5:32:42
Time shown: 1:42:40
